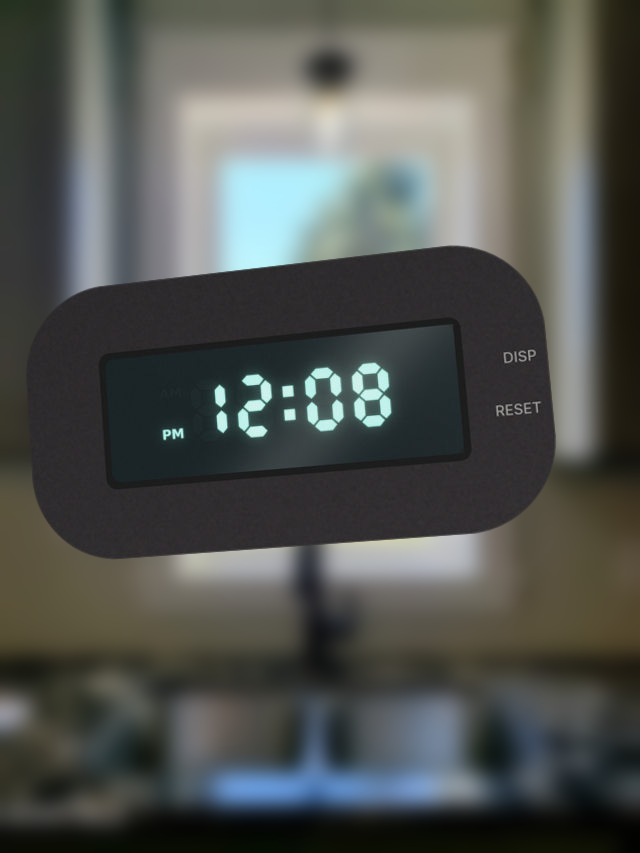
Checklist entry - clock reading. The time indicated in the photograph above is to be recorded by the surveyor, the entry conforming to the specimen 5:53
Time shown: 12:08
